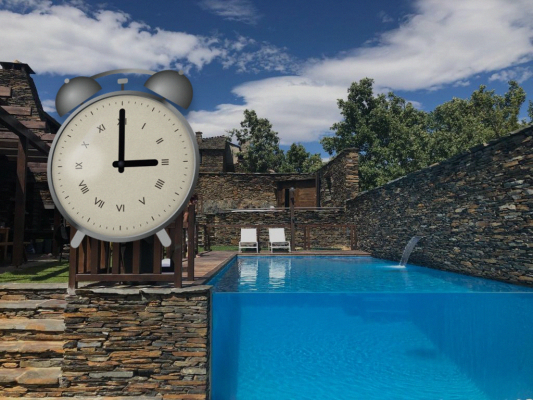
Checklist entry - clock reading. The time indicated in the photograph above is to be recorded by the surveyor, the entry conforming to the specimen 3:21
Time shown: 3:00
